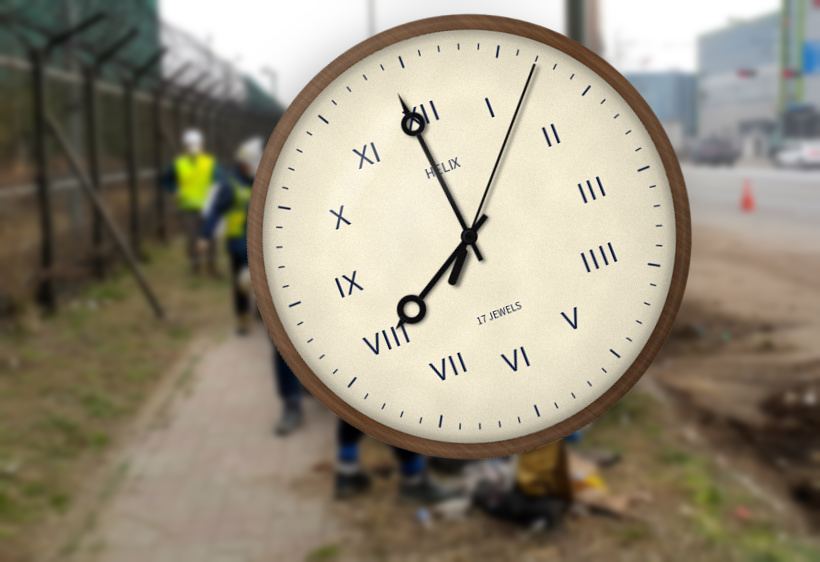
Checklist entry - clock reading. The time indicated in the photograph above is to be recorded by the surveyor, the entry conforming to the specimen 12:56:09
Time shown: 7:59:07
